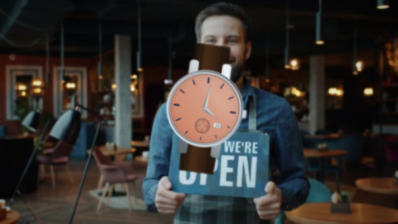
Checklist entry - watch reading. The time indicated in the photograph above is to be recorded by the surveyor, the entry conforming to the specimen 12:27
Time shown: 4:01
